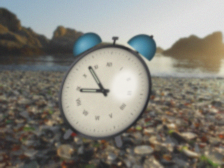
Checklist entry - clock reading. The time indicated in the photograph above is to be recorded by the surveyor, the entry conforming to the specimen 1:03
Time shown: 8:53
